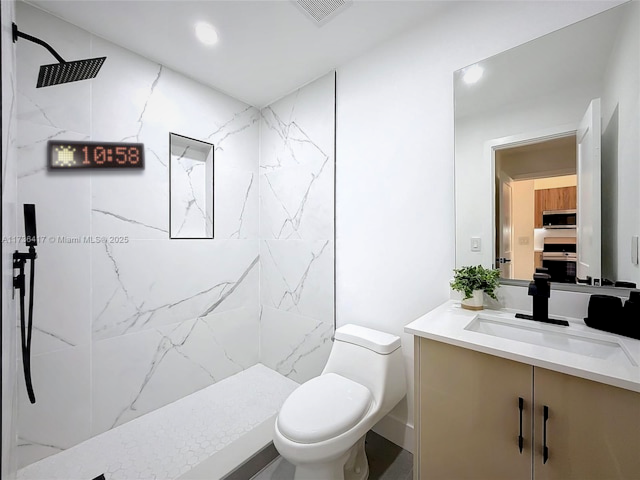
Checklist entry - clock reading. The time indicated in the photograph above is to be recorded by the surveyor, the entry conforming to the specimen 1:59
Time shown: 10:58
